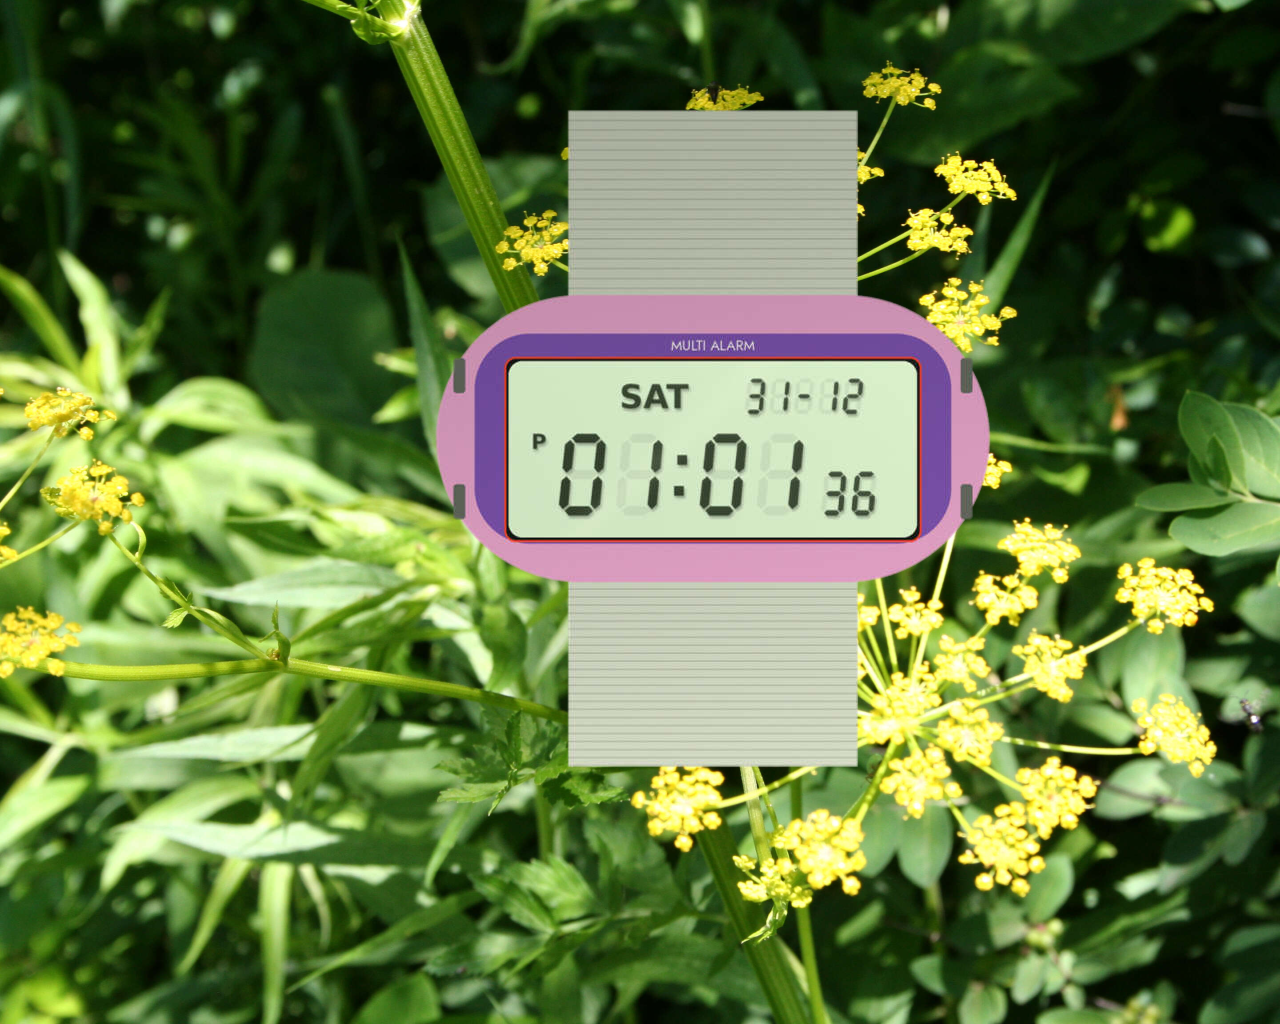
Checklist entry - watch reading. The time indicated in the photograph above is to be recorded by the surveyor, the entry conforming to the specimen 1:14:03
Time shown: 1:01:36
